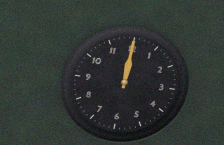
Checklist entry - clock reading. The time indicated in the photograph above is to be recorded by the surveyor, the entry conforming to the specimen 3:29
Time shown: 12:00
